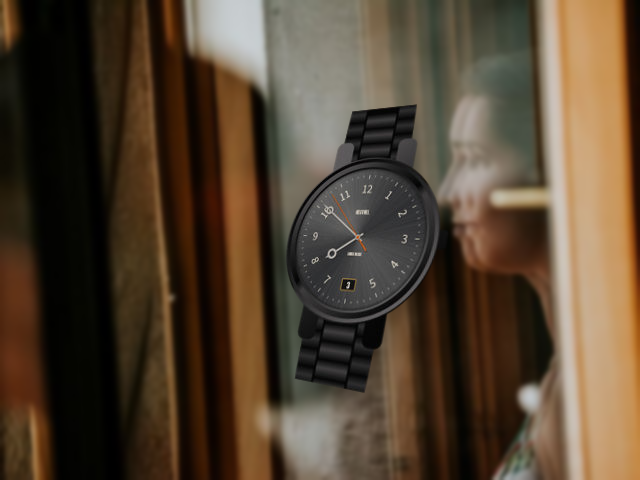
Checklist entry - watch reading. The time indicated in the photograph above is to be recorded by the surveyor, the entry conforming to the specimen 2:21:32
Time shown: 7:50:53
